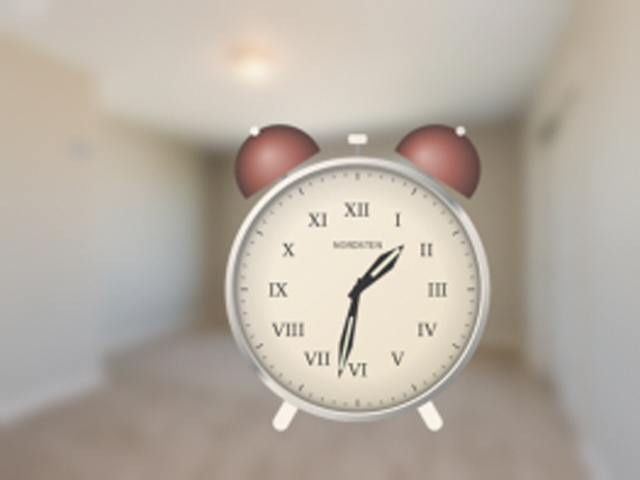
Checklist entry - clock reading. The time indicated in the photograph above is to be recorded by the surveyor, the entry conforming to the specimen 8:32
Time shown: 1:32
